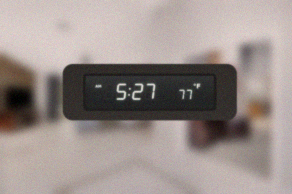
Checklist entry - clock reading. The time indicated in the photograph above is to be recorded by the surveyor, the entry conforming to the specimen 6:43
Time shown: 5:27
